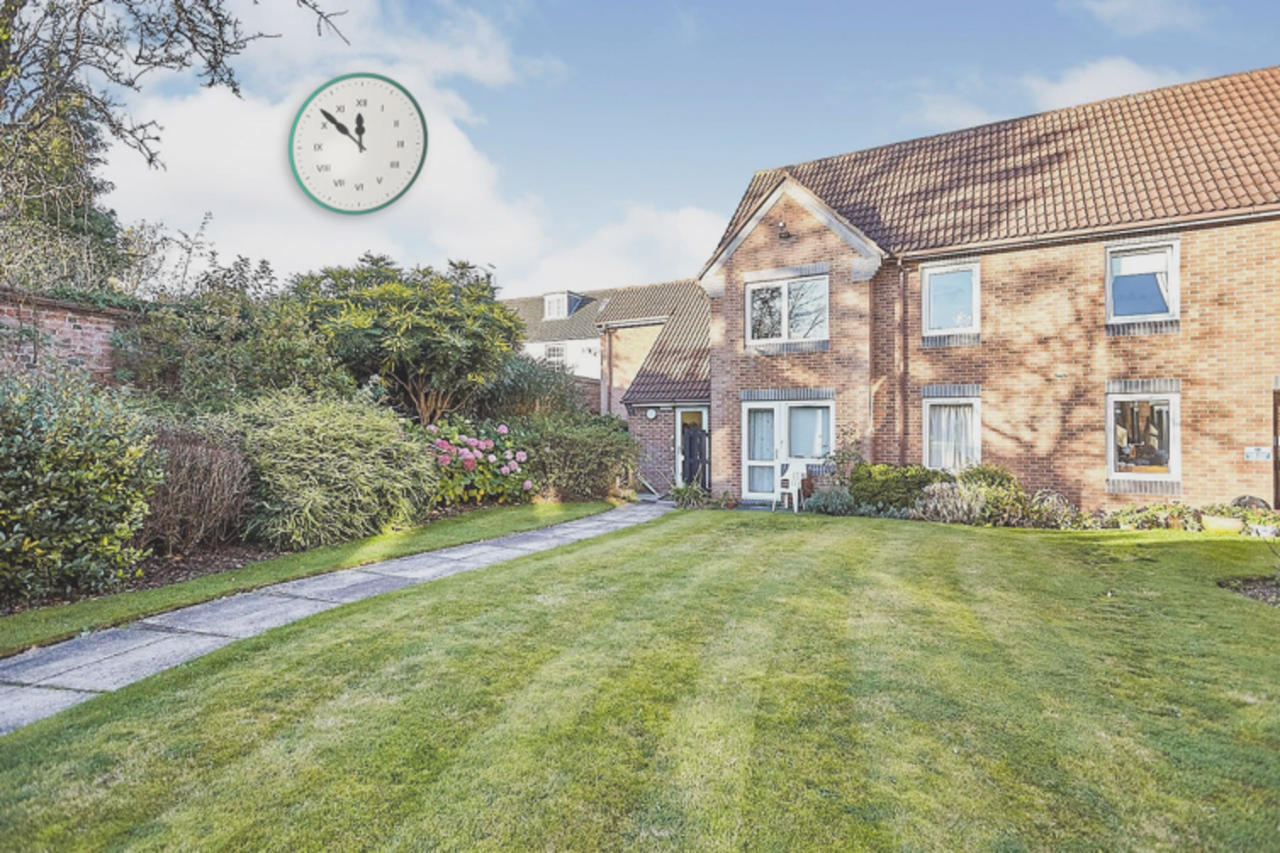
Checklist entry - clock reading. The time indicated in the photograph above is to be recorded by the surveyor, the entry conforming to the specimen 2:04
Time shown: 11:52
